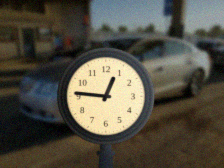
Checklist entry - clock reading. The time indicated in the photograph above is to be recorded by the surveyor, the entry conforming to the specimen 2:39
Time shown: 12:46
